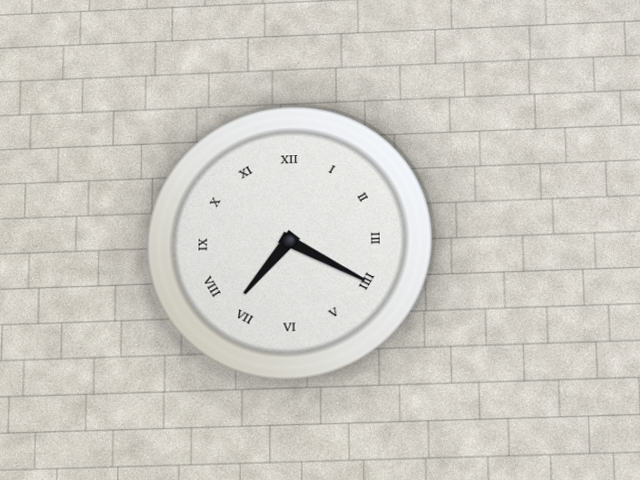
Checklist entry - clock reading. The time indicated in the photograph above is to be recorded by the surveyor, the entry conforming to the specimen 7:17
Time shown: 7:20
